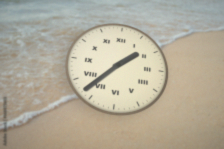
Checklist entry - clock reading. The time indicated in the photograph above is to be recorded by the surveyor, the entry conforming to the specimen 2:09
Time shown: 1:37
